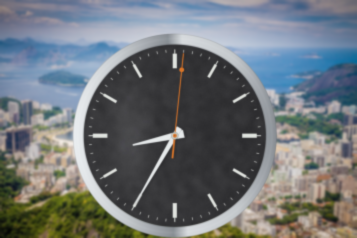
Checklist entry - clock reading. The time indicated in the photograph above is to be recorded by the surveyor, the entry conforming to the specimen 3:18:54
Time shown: 8:35:01
